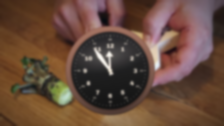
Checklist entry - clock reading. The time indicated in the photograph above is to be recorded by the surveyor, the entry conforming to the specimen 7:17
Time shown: 11:54
